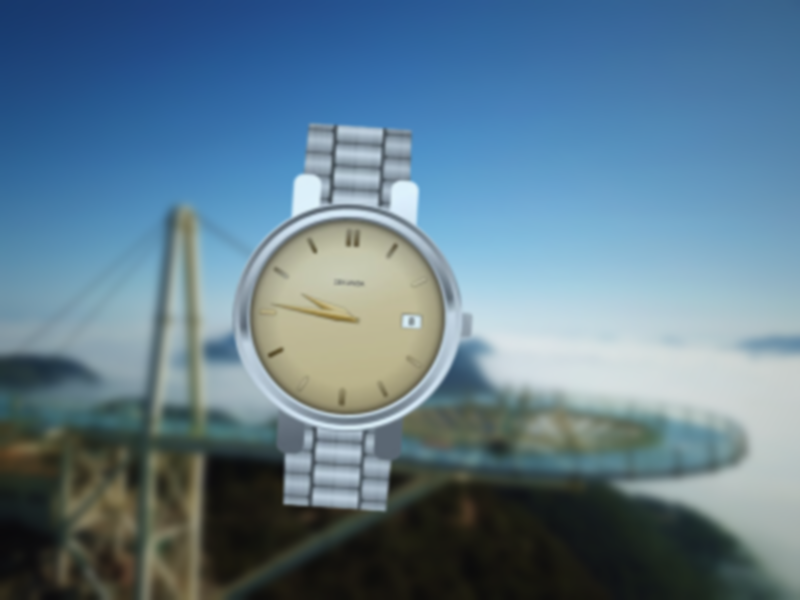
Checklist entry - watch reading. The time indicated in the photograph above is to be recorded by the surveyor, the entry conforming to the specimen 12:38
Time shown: 9:46
